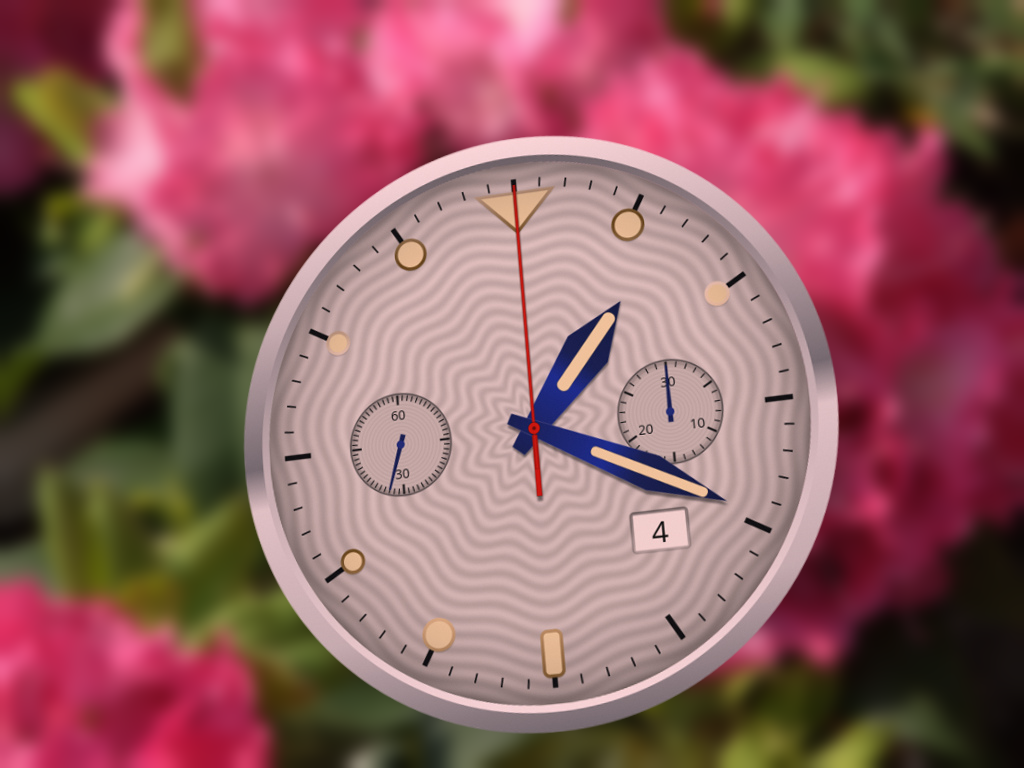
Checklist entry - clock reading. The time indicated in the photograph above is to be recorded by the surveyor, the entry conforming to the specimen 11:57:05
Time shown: 1:19:33
